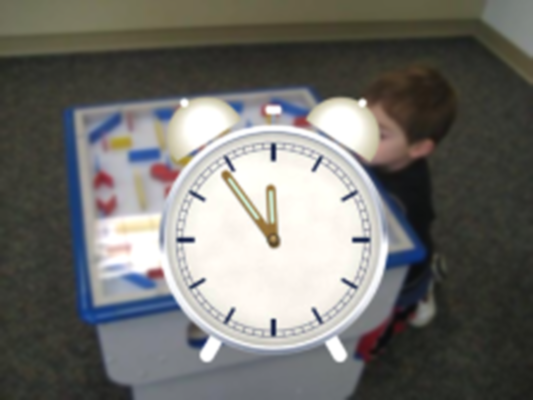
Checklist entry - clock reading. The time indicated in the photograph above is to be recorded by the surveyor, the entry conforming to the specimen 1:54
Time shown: 11:54
